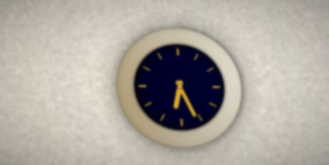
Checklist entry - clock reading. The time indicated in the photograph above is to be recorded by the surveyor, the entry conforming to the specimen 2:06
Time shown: 6:26
